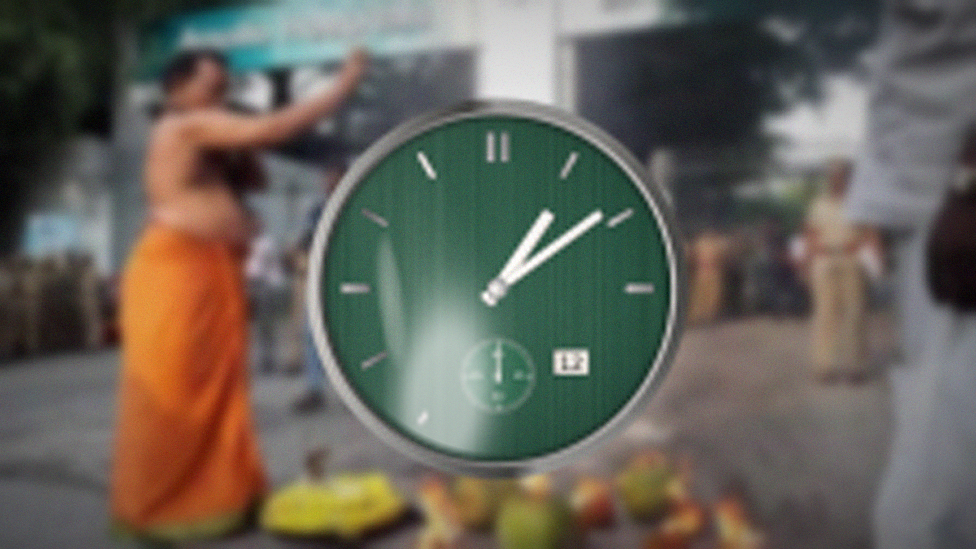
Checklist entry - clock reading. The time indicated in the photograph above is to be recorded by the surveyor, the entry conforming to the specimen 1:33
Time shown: 1:09
